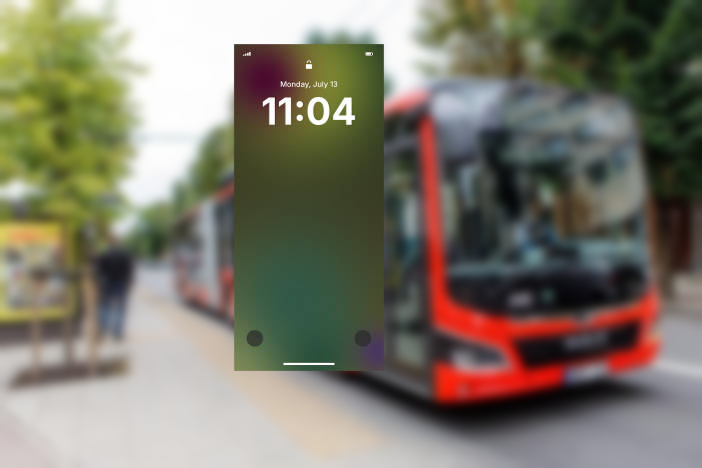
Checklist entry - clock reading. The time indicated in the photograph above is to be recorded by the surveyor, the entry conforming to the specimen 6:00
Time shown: 11:04
